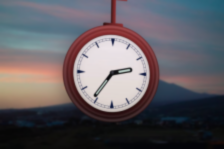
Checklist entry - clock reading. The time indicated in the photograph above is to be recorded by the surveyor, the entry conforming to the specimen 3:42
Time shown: 2:36
